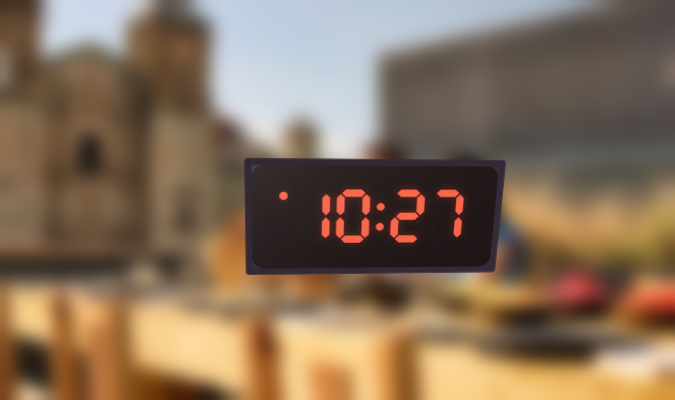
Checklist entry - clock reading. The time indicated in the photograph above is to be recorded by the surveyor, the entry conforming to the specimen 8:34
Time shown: 10:27
